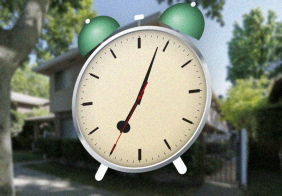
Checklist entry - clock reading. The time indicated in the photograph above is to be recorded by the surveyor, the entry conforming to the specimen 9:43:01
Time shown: 7:03:35
